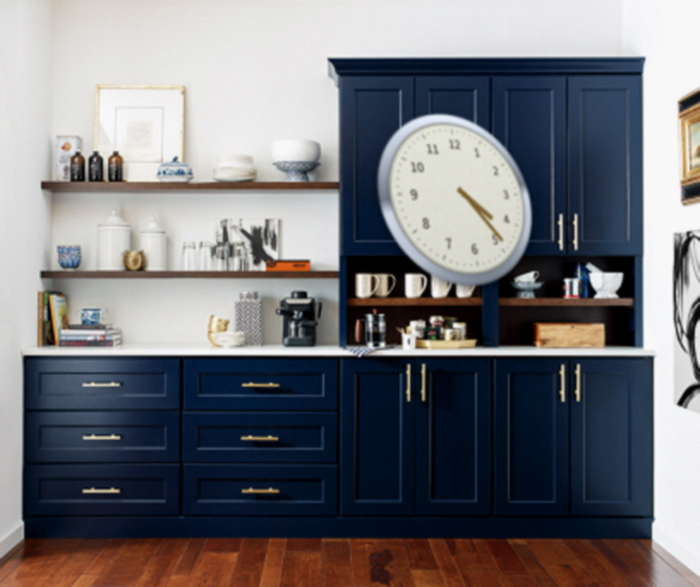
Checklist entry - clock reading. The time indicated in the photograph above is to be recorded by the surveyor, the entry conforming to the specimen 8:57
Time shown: 4:24
